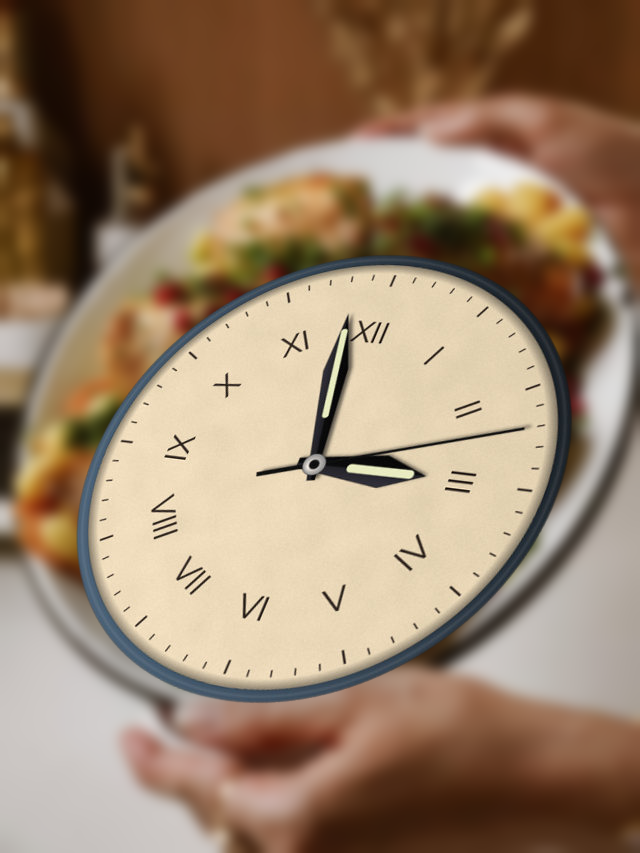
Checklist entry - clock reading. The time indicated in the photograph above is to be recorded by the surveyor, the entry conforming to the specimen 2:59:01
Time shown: 2:58:12
